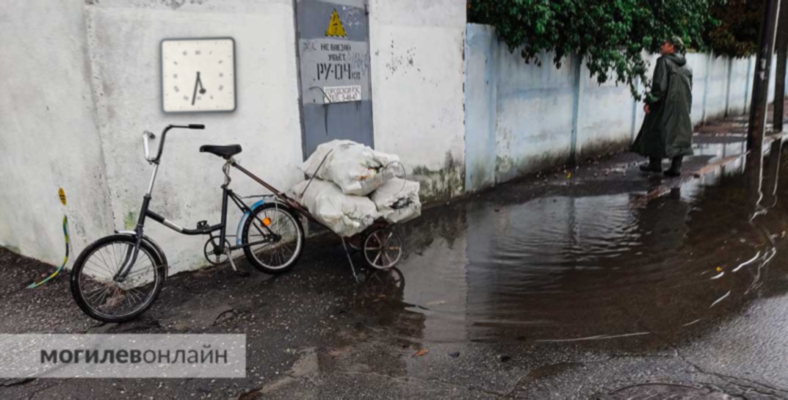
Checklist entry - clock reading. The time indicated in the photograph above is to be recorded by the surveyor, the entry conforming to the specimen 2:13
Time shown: 5:32
